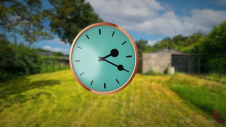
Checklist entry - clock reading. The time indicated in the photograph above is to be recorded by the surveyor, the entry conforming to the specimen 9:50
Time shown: 2:20
